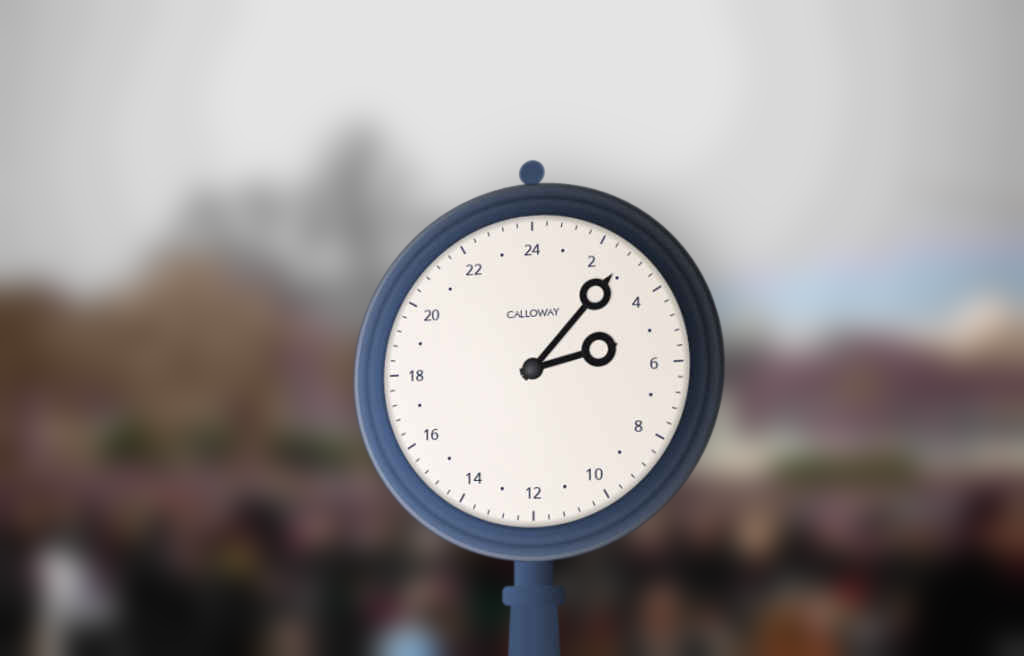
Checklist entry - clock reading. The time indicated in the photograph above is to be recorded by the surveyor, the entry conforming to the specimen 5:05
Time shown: 5:07
